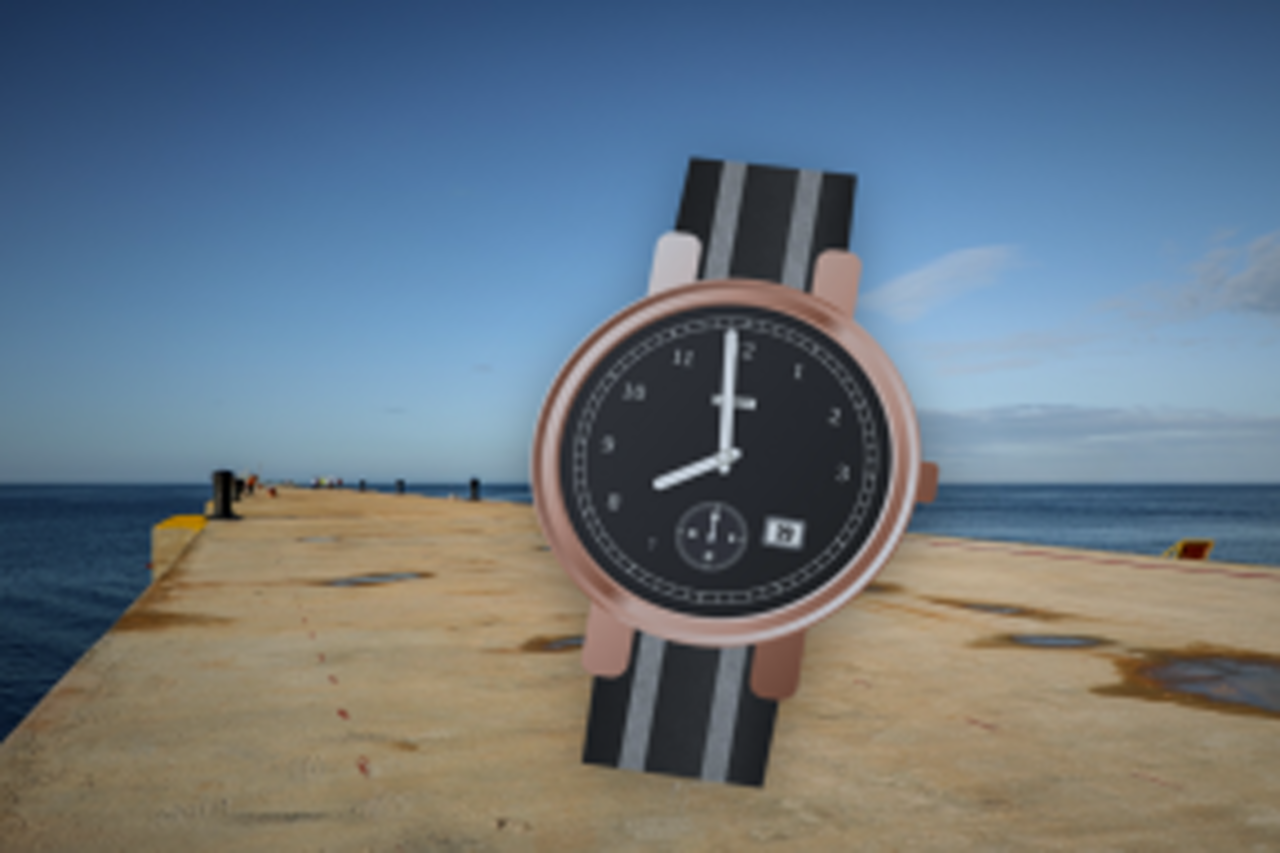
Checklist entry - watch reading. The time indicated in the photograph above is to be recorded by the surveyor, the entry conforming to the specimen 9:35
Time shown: 7:59
